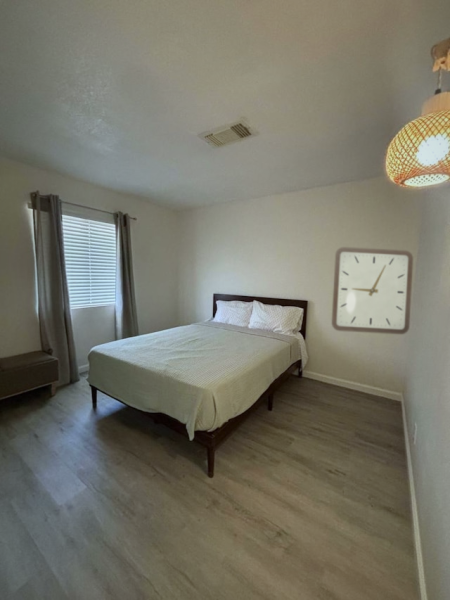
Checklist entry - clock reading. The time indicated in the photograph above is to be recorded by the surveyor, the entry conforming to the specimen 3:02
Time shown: 9:04
